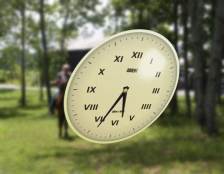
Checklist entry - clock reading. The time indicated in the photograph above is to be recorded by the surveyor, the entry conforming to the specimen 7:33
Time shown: 5:34
